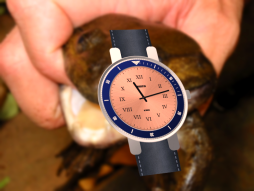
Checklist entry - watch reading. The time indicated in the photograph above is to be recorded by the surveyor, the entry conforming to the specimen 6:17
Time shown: 11:13
